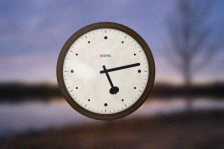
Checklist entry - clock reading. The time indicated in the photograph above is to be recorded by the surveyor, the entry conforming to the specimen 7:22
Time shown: 5:13
